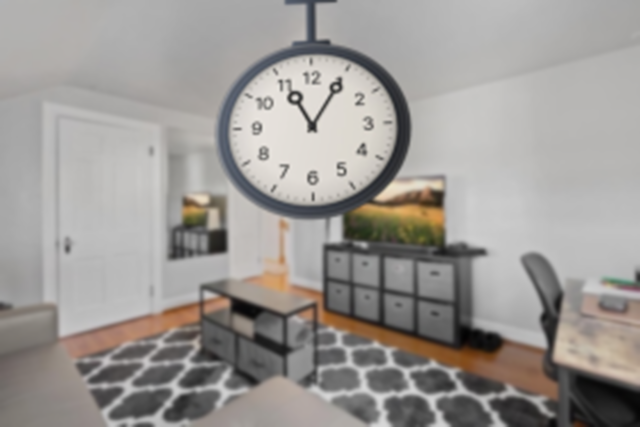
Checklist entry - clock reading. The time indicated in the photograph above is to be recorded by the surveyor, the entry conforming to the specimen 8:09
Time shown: 11:05
